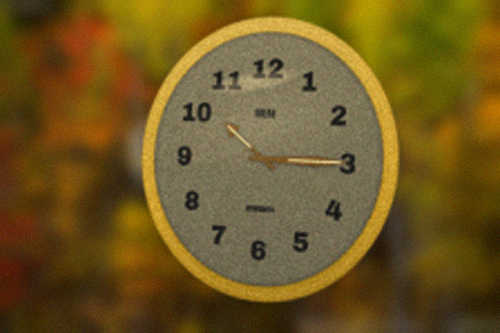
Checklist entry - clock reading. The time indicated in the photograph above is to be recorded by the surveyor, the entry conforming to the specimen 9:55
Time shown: 10:15
